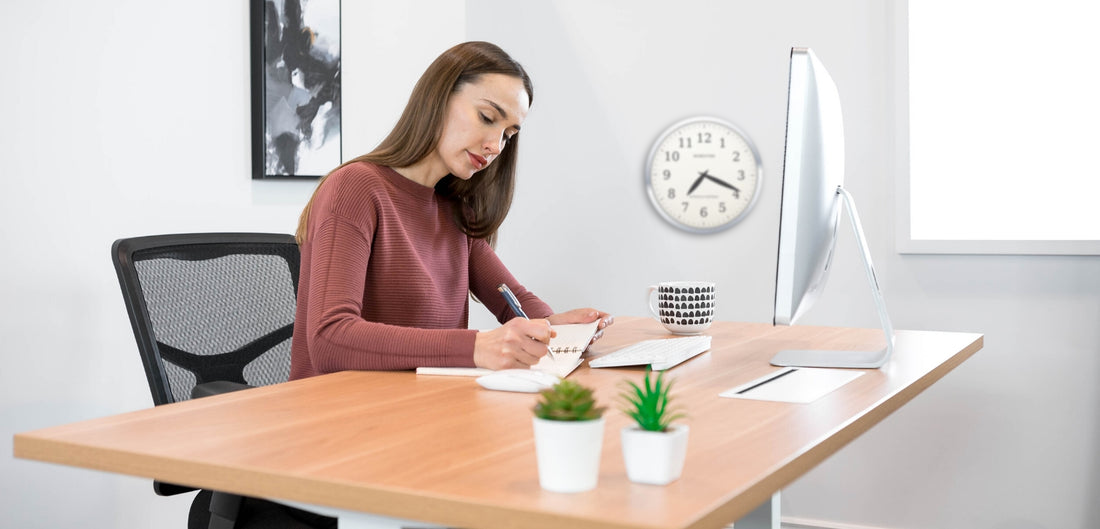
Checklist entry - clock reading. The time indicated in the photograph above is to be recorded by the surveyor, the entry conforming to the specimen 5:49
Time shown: 7:19
